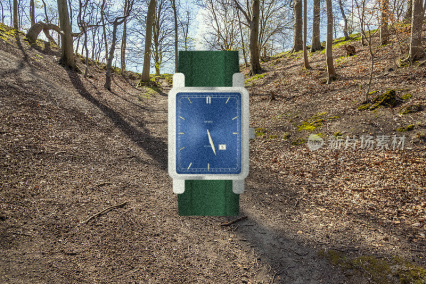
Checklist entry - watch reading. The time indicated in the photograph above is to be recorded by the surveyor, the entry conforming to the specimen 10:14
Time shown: 5:27
